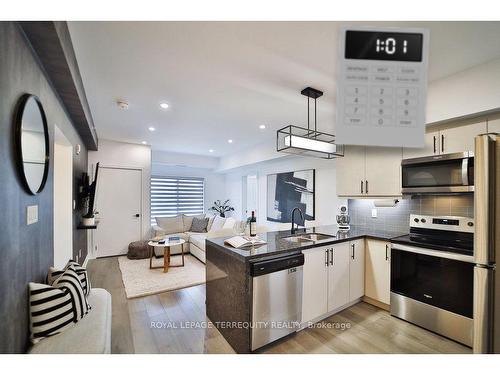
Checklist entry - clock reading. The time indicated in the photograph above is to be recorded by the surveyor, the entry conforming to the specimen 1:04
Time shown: 1:01
